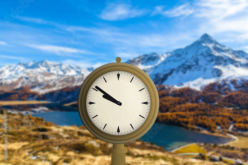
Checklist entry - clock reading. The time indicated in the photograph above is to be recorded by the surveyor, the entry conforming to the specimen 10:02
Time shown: 9:51
